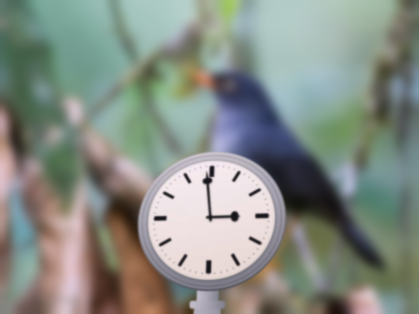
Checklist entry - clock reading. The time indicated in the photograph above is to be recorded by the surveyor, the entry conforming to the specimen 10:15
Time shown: 2:59
